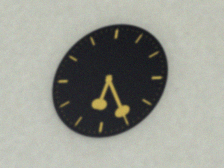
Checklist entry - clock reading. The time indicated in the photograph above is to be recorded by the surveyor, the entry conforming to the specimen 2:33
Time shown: 6:25
